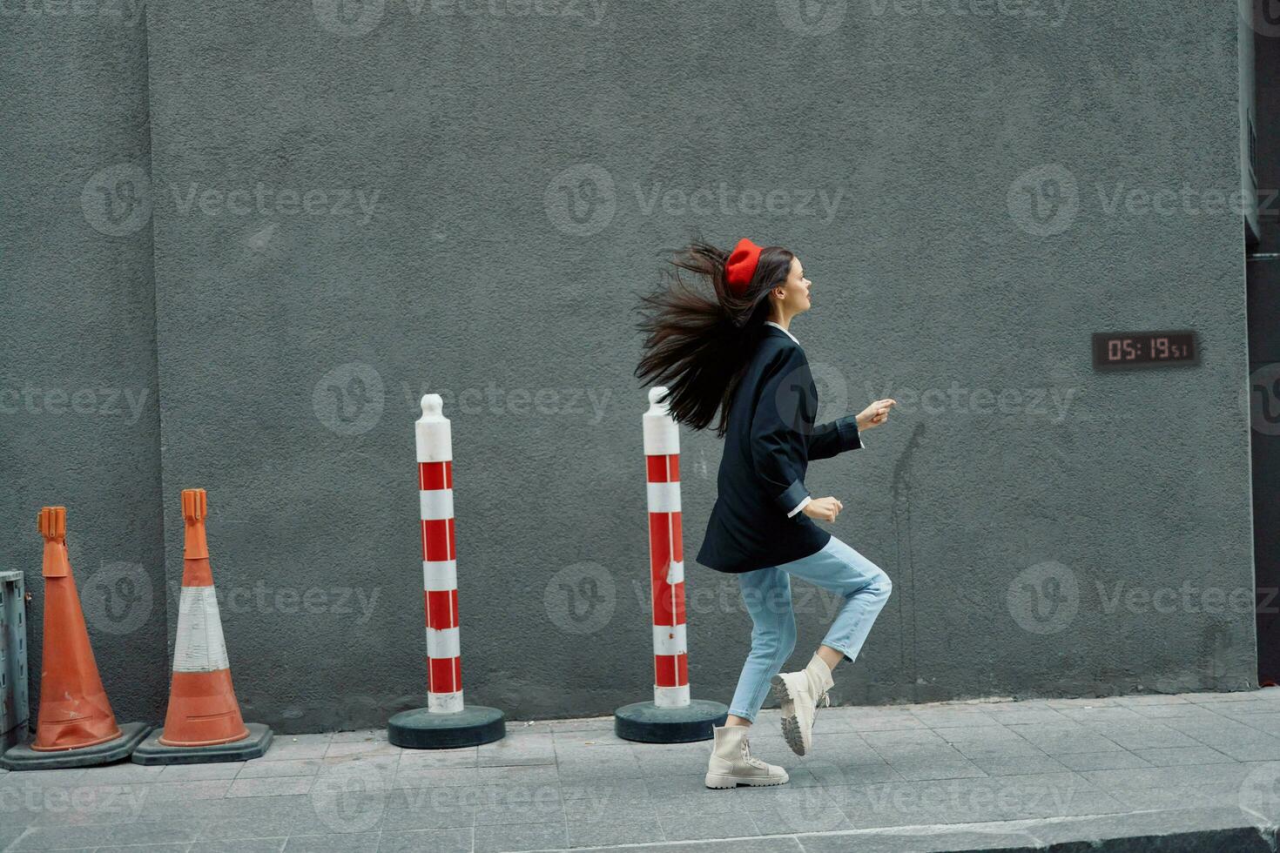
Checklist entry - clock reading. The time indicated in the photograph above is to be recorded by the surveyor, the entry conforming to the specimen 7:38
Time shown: 5:19
